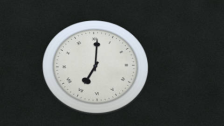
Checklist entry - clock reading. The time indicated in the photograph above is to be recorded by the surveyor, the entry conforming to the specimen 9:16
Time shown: 7:01
